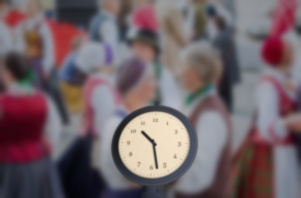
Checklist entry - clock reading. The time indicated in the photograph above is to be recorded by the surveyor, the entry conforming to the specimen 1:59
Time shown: 10:28
